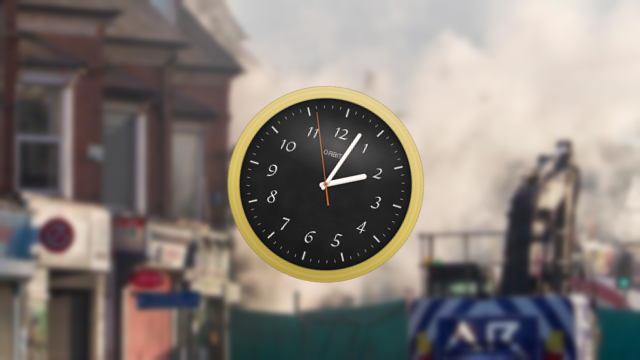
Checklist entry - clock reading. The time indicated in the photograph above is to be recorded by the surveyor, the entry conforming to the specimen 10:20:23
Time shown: 2:02:56
